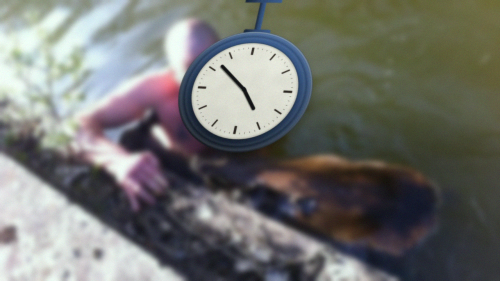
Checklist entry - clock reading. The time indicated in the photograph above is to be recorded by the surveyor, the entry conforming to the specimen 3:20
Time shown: 4:52
